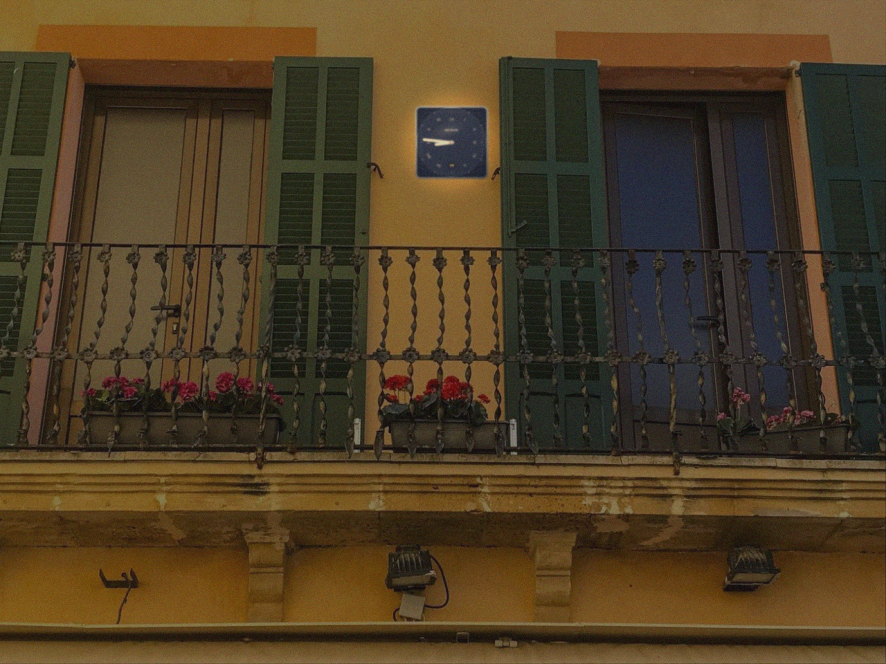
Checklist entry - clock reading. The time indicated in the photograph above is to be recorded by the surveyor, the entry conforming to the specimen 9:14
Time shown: 8:46
